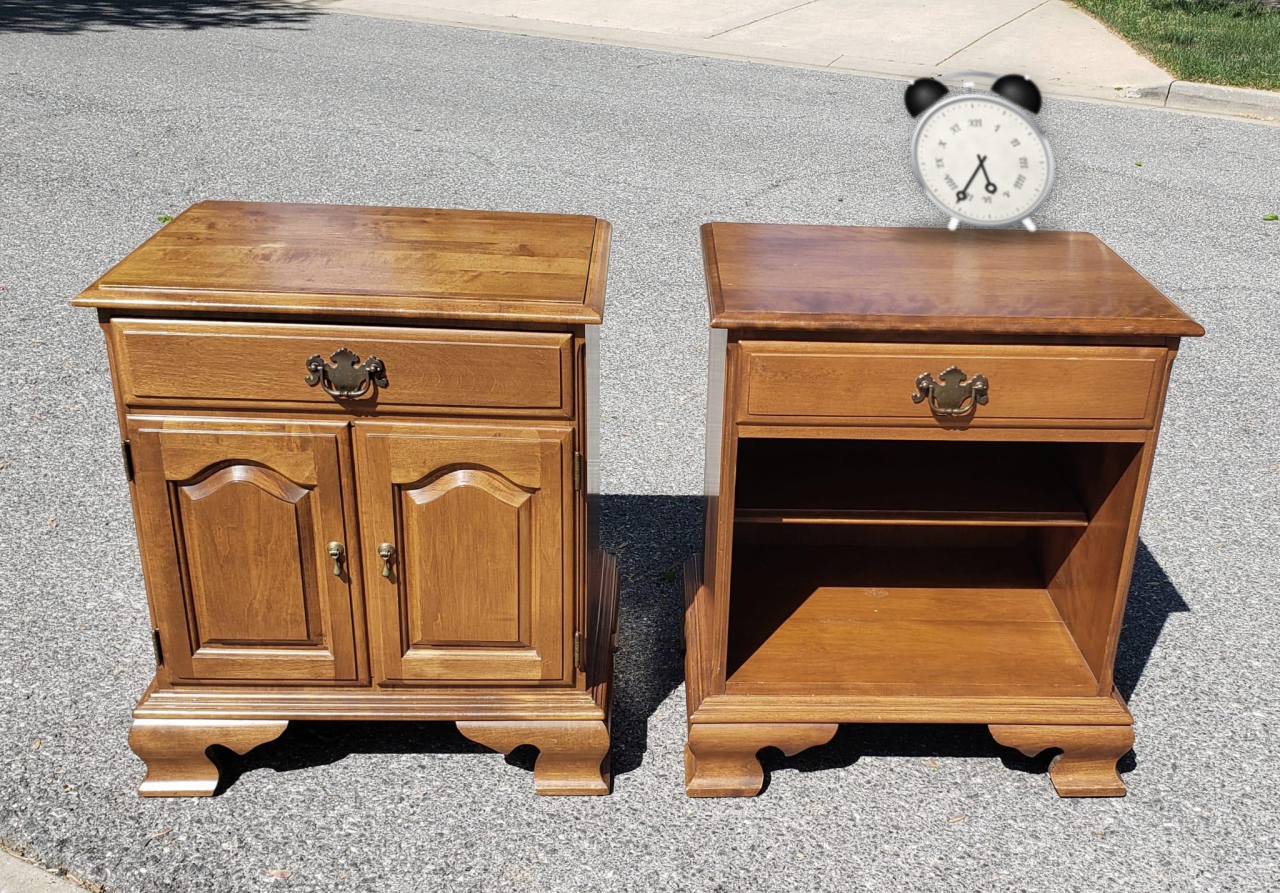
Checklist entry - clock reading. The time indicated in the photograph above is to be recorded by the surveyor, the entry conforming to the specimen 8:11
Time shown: 5:36
